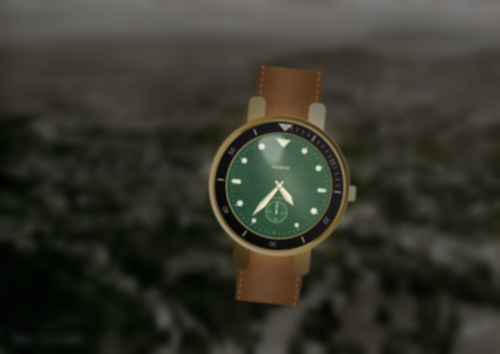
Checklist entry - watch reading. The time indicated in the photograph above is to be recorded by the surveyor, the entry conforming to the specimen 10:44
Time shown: 4:36
